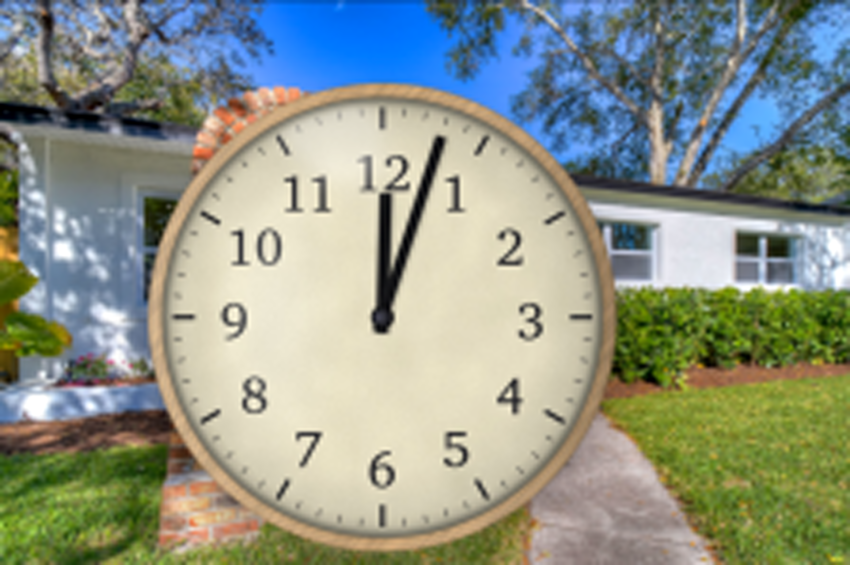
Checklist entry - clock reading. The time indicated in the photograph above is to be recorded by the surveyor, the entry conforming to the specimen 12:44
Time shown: 12:03
